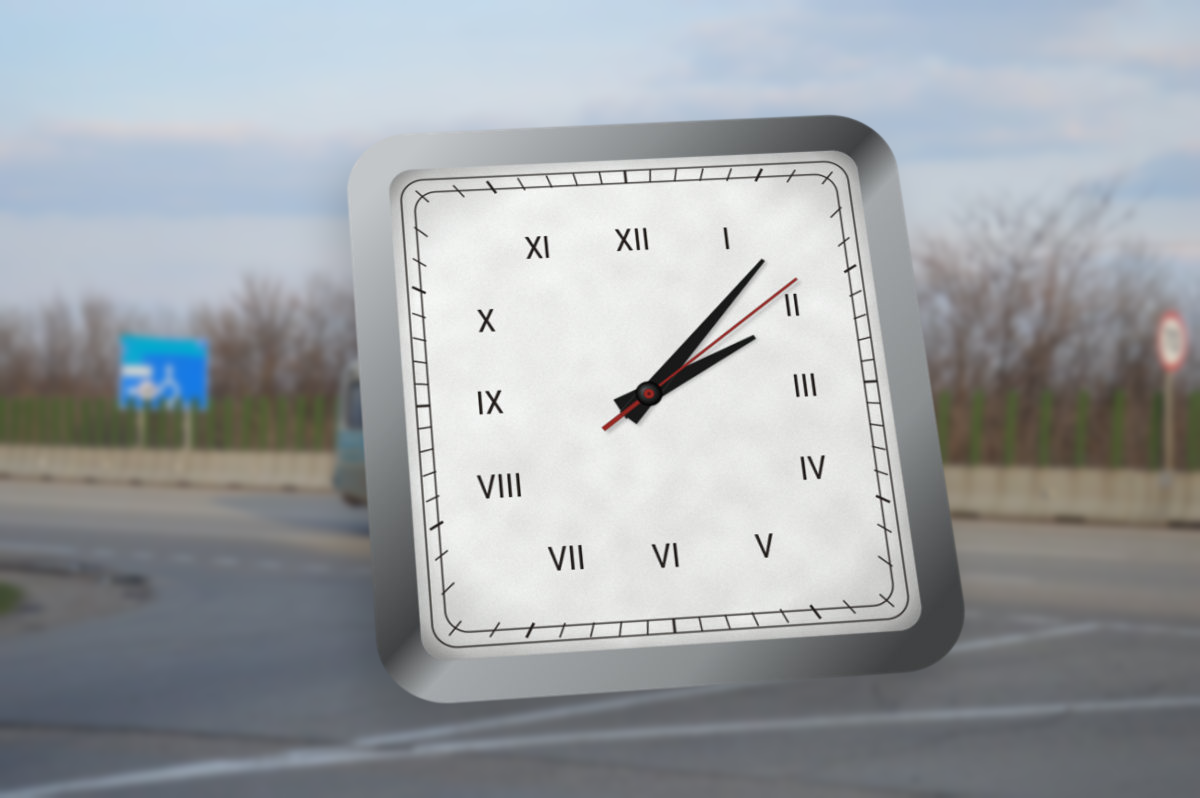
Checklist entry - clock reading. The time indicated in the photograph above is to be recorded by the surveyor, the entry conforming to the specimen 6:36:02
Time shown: 2:07:09
